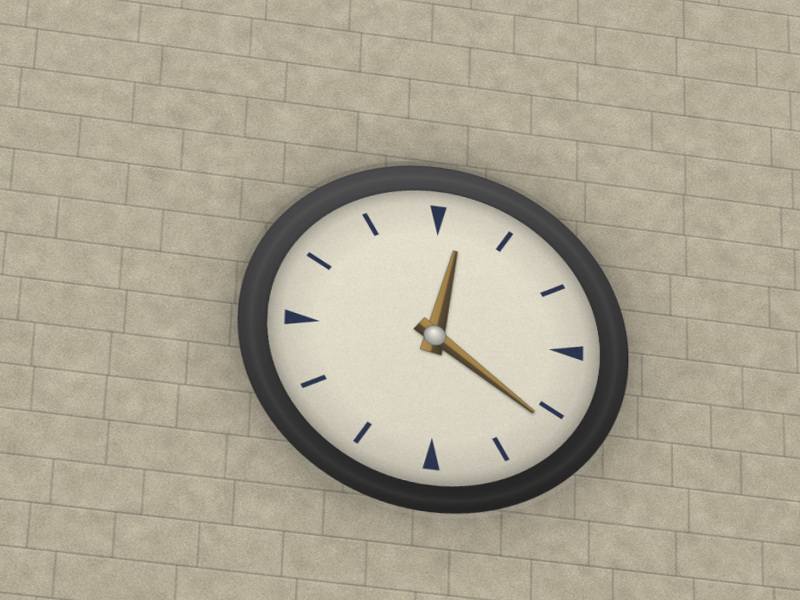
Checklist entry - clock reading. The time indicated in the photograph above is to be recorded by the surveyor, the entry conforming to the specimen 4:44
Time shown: 12:21
